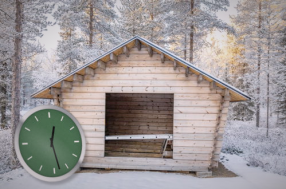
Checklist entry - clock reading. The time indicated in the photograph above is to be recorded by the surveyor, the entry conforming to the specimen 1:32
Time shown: 12:28
